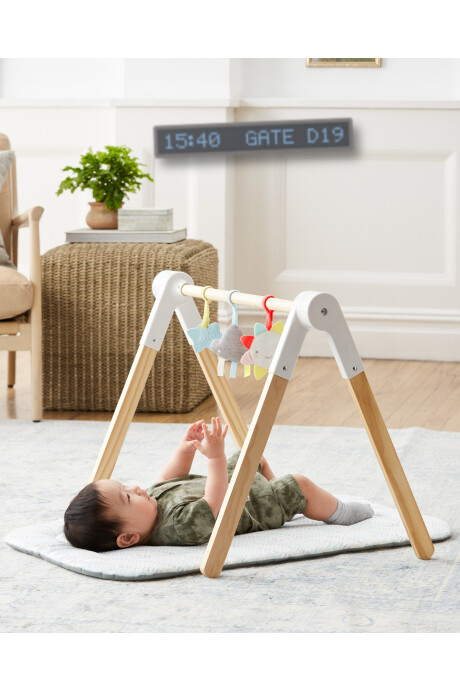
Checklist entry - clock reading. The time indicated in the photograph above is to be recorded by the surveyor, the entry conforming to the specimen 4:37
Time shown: 15:40
